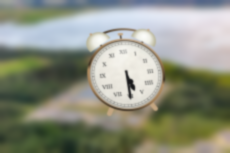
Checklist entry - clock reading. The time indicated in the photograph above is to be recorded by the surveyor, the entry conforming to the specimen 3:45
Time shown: 5:30
